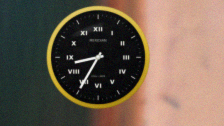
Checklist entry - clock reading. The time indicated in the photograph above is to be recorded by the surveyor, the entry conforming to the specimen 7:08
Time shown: 8:35
